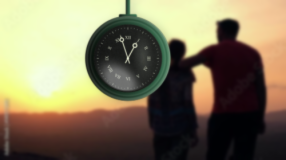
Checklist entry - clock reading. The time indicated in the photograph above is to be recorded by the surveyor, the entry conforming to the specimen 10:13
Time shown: 12:57
